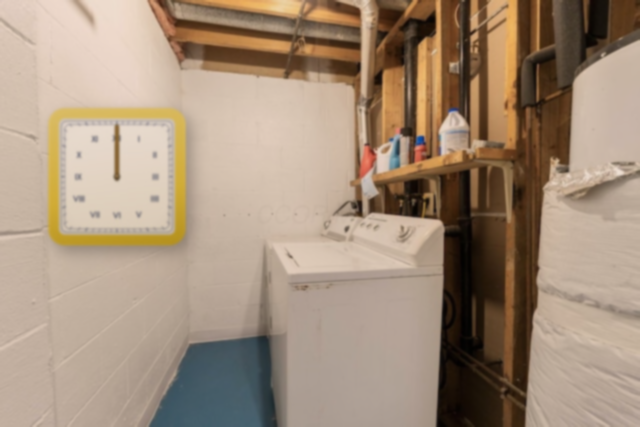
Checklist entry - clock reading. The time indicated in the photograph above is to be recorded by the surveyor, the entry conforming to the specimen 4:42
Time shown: 12:00
